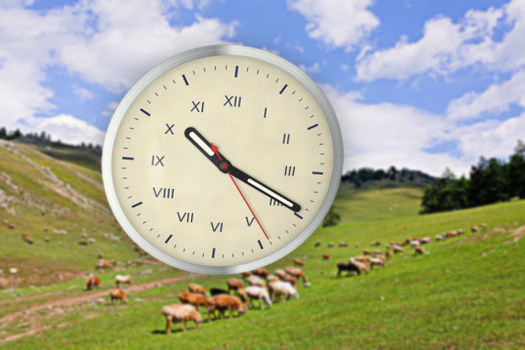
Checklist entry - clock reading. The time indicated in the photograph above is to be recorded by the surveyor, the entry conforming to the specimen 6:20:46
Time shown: 10:19:24
